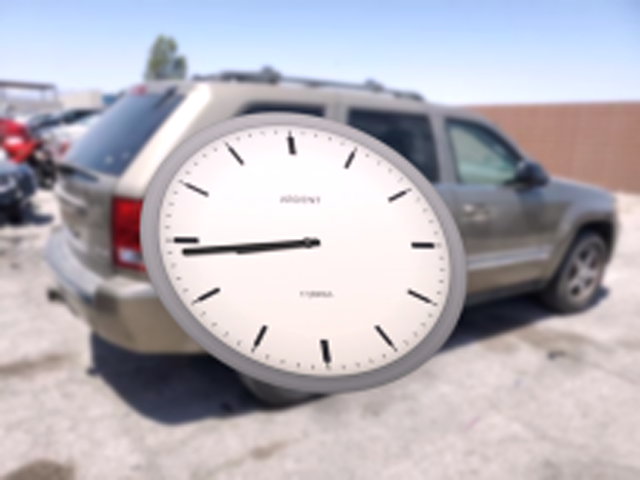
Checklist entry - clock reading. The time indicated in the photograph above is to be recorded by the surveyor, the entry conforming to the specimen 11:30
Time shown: 8:44
